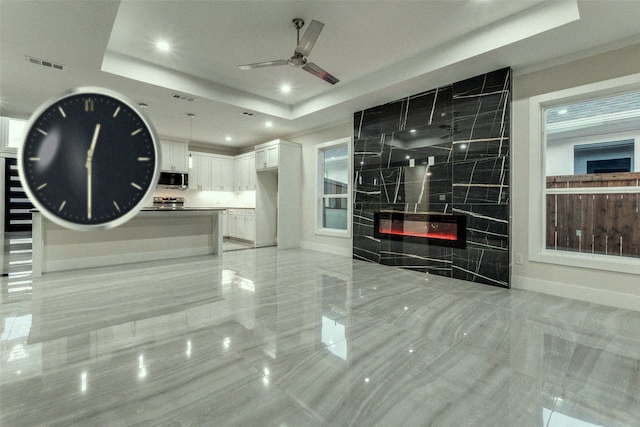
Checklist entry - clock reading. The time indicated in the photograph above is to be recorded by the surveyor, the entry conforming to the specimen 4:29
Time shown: 12:30
